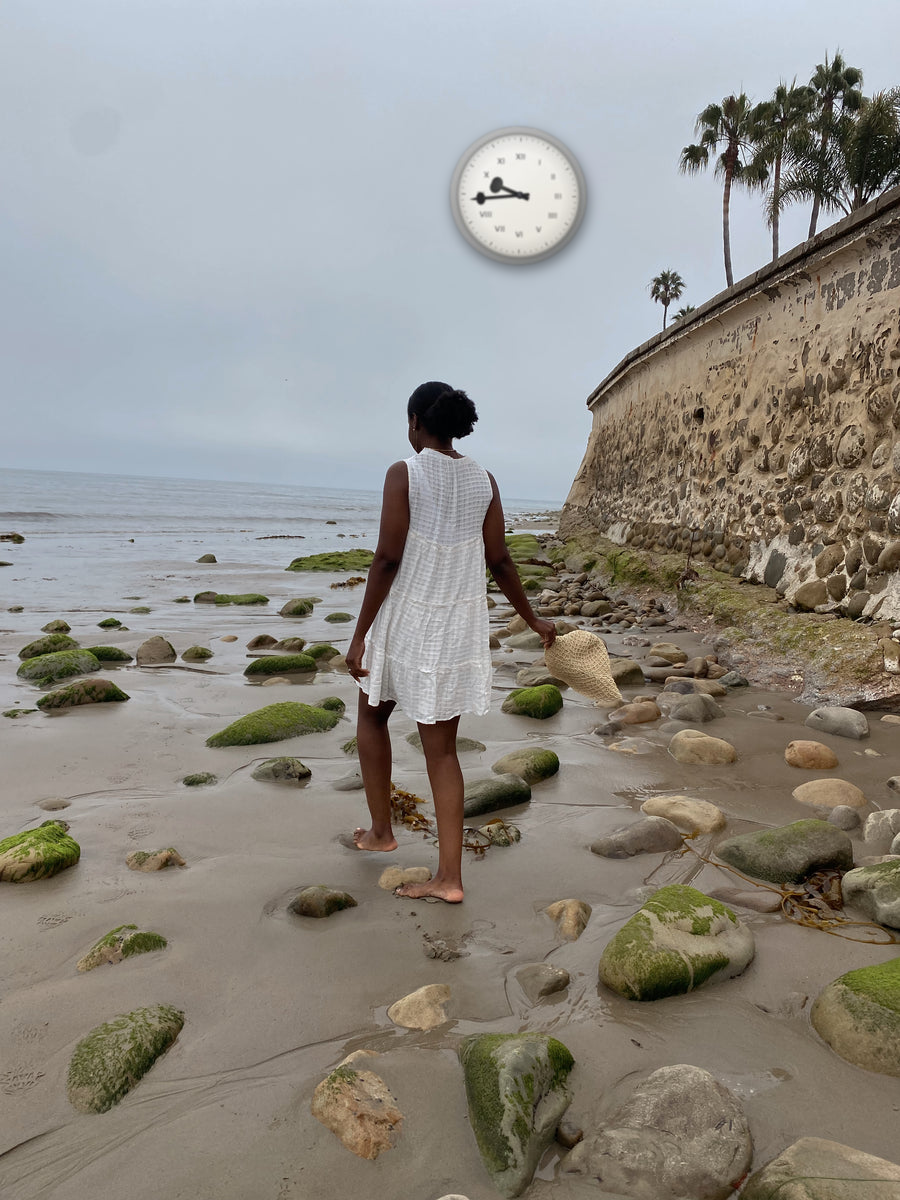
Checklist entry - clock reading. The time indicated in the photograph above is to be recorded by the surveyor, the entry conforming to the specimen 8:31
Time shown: 9:44
